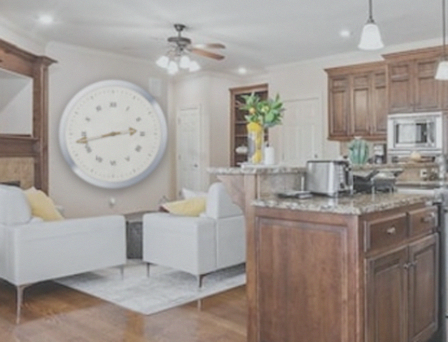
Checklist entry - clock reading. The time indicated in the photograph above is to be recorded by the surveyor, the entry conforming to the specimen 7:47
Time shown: 2:43
